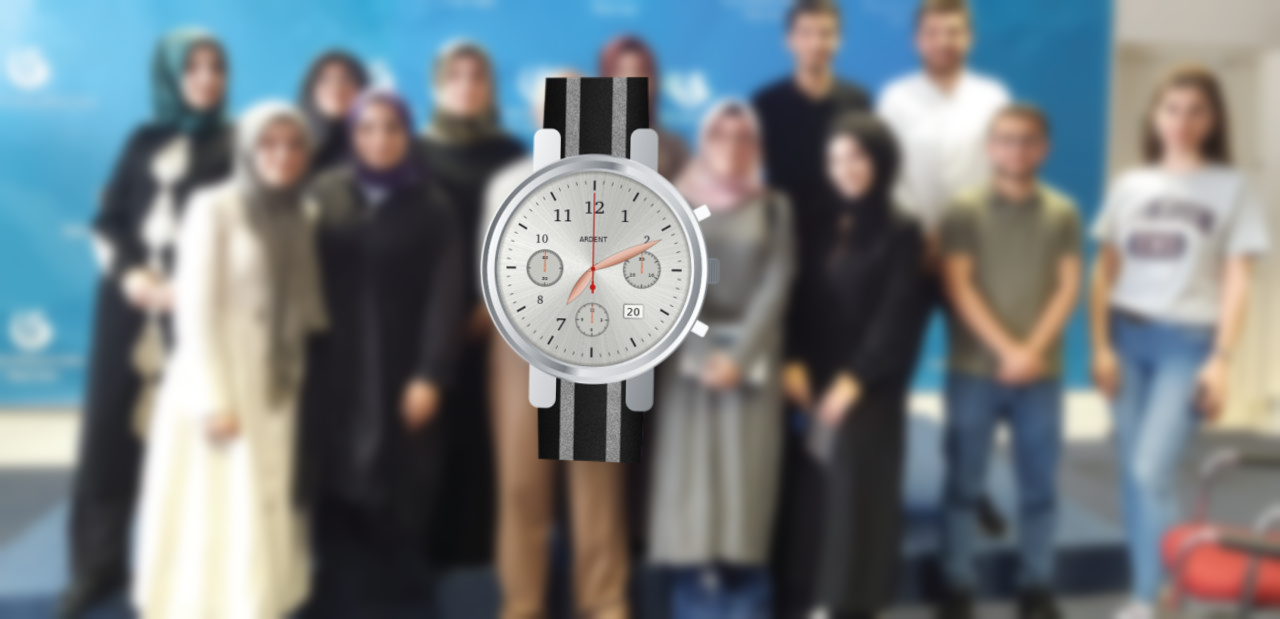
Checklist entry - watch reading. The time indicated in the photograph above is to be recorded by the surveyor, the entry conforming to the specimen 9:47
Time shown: 7:11
